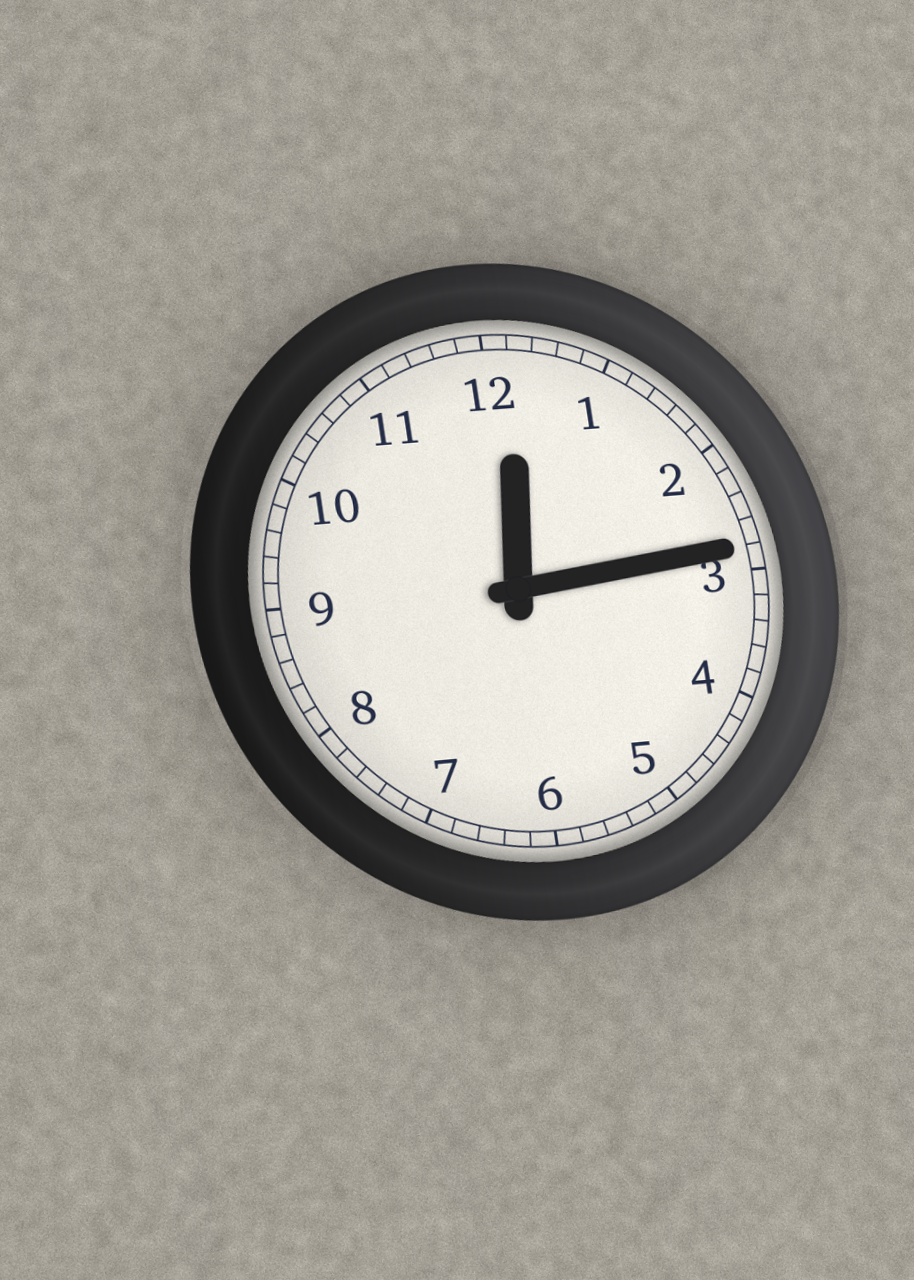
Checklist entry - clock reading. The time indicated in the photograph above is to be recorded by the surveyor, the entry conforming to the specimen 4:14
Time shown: 12:14
